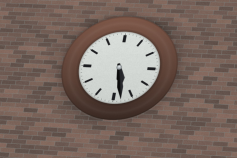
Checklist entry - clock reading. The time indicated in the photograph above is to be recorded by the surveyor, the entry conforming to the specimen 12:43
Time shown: 5:28
